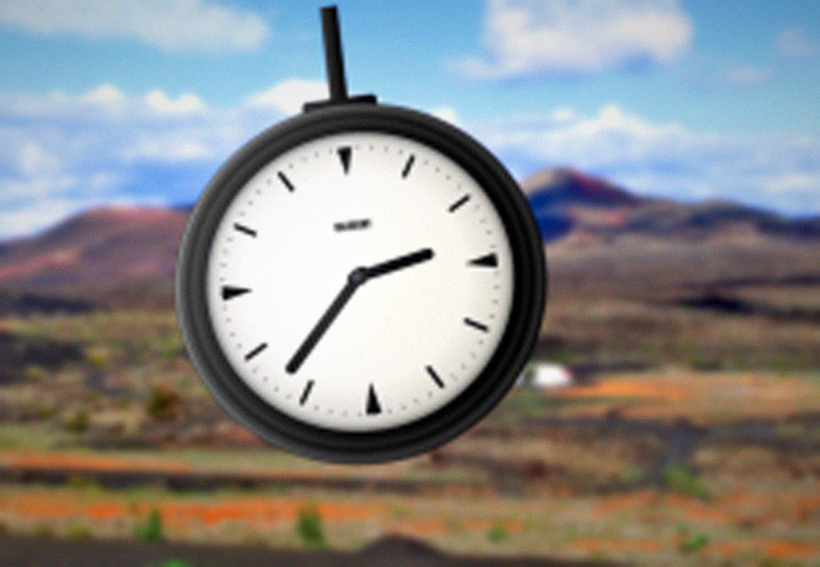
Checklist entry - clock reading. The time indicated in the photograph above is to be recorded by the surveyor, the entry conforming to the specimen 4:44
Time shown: 2:37
